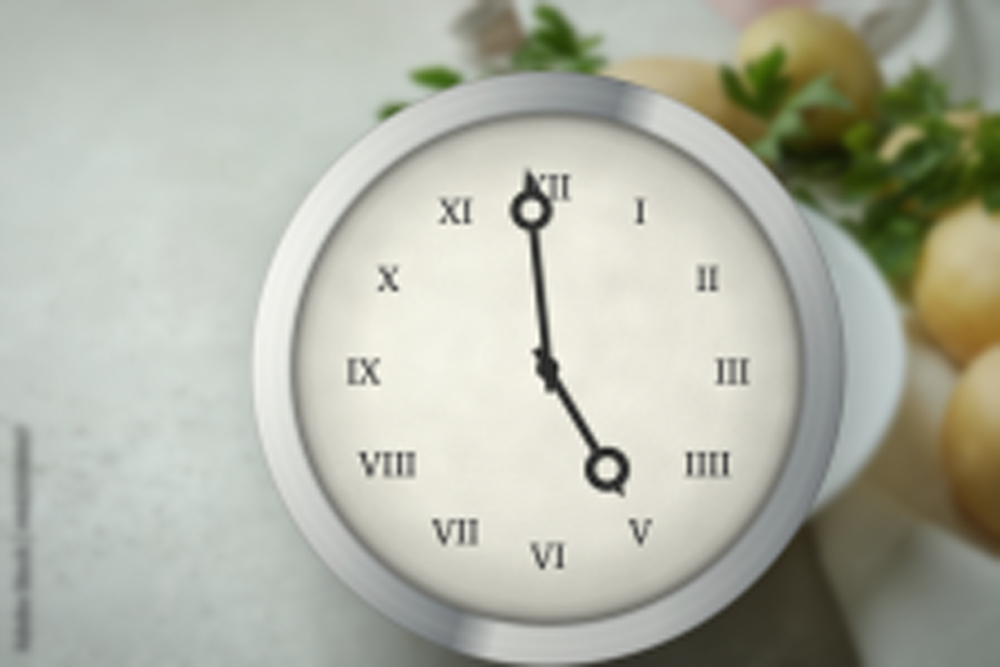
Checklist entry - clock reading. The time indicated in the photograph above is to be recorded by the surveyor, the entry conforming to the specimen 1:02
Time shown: 4:59
